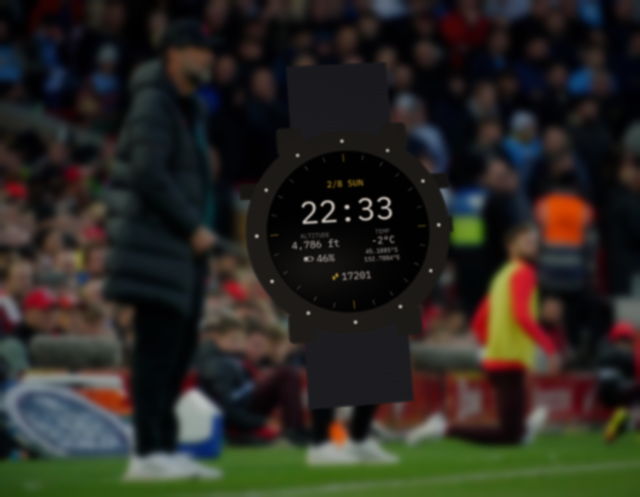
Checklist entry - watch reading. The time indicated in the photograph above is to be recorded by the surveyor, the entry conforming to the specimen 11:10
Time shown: 22:33
